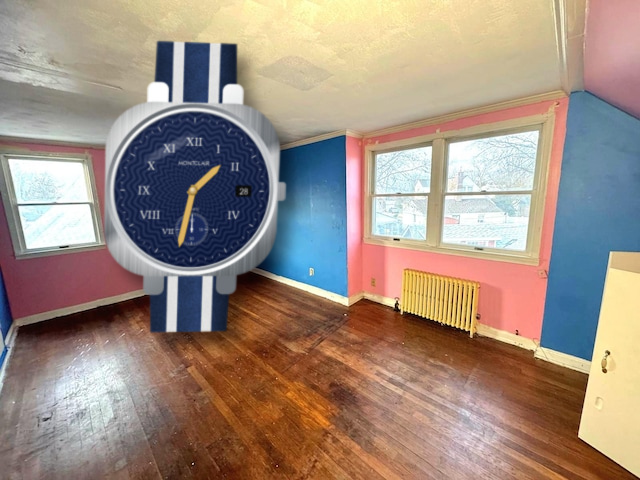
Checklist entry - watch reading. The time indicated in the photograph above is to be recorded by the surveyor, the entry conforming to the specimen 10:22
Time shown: 1:32
